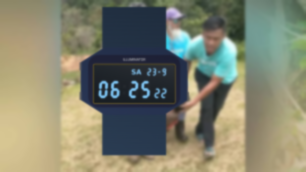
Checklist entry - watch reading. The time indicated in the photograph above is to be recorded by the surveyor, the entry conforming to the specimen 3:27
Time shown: 6:25
